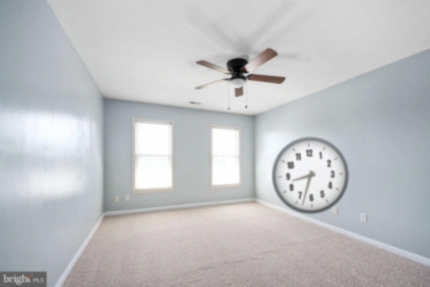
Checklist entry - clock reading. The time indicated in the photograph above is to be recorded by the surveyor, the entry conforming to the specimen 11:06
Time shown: 8:33
